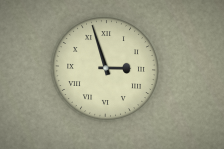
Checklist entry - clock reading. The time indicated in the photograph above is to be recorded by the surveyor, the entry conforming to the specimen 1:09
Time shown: 2:57
